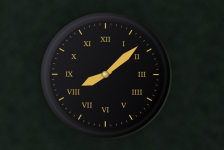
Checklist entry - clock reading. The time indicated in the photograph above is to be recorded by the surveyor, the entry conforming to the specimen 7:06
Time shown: 8:08
